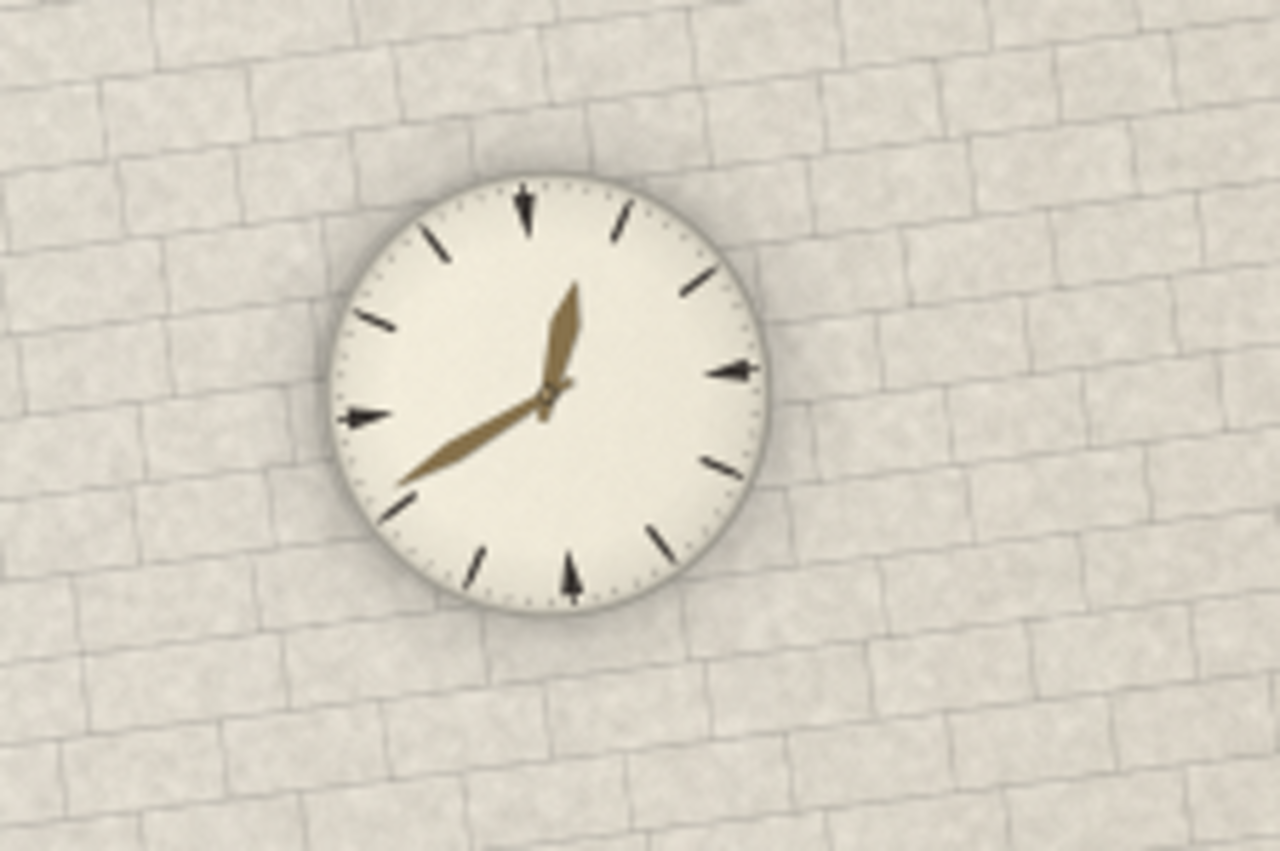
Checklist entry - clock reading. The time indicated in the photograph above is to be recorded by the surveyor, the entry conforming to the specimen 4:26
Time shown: 12:41
